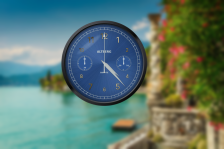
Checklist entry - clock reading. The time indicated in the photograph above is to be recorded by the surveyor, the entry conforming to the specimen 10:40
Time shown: 4:23
